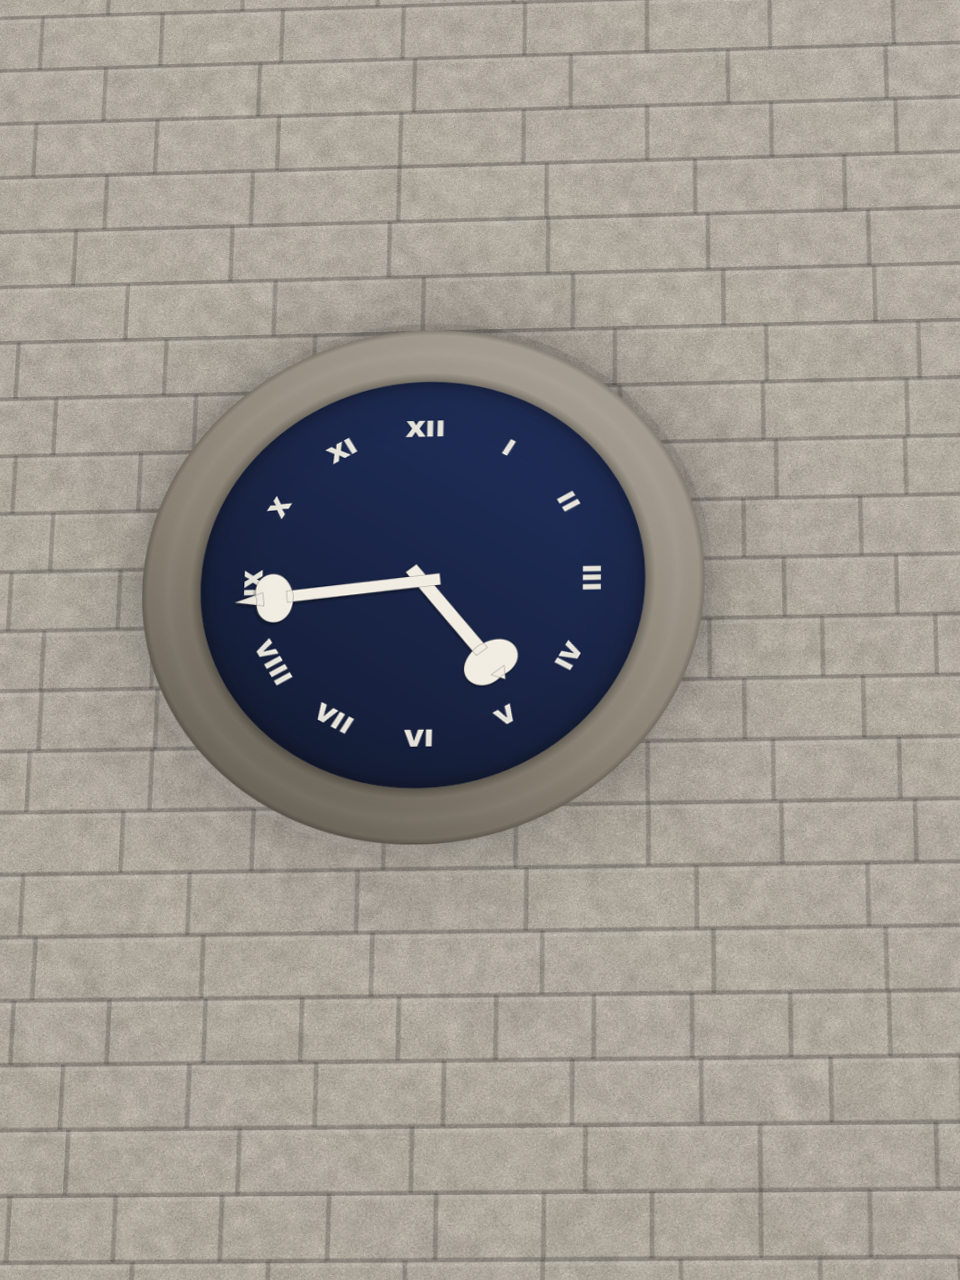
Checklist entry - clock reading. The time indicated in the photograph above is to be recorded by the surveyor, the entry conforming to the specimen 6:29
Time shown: 4:44
